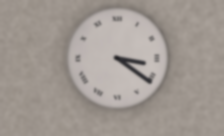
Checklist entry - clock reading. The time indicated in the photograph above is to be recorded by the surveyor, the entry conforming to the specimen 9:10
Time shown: 3:21
